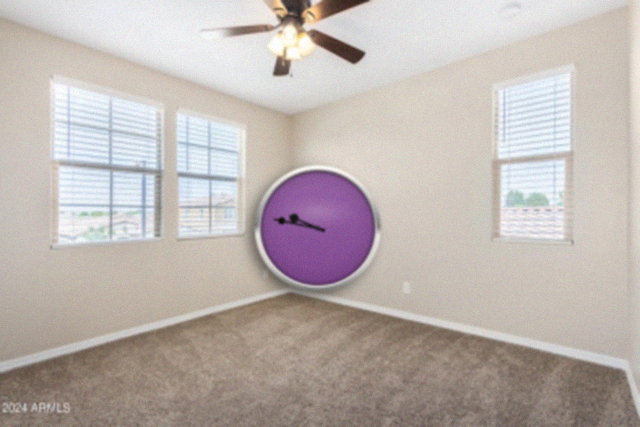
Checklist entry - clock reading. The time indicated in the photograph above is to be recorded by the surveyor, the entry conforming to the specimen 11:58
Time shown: 9:47
